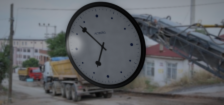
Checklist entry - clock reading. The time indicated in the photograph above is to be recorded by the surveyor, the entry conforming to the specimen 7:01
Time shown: 6:53
